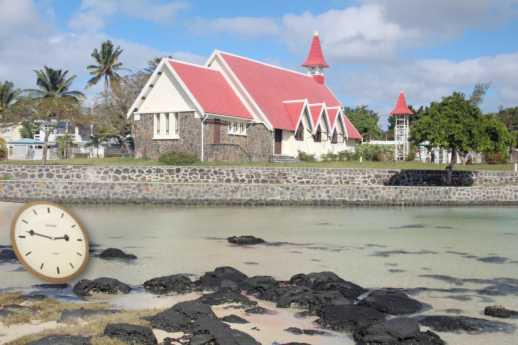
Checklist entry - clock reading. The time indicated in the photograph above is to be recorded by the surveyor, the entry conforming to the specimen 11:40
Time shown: 2:47
